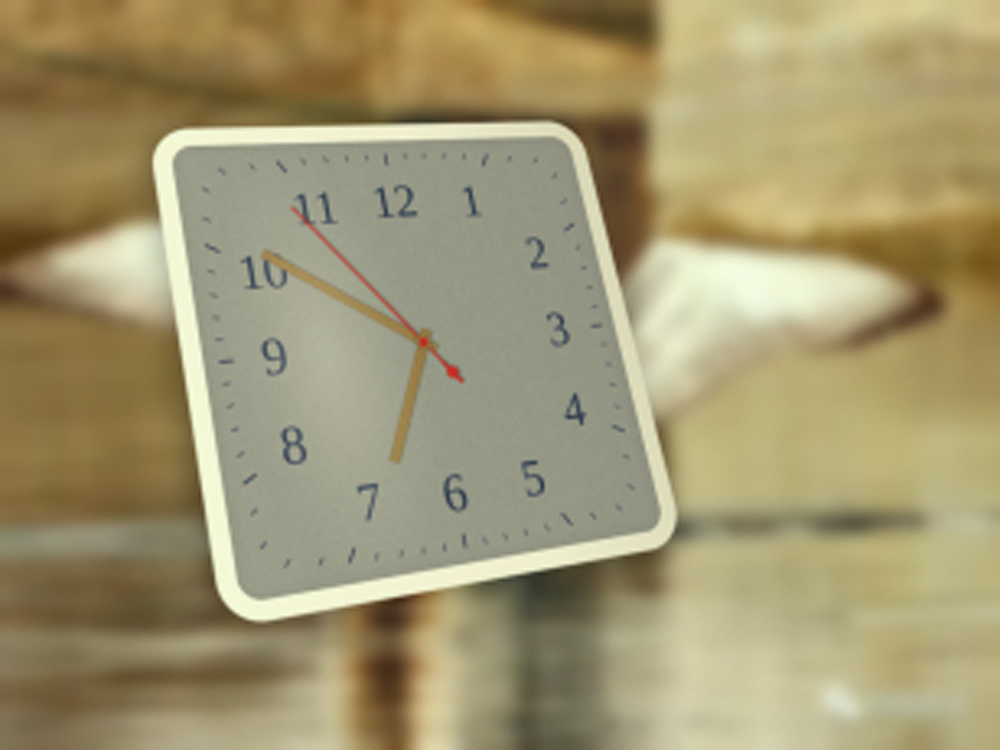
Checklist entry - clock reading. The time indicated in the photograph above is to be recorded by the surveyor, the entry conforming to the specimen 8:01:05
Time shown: 6:50:54
